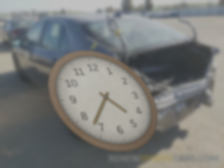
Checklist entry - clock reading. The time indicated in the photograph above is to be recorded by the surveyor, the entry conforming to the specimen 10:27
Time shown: 4:37
